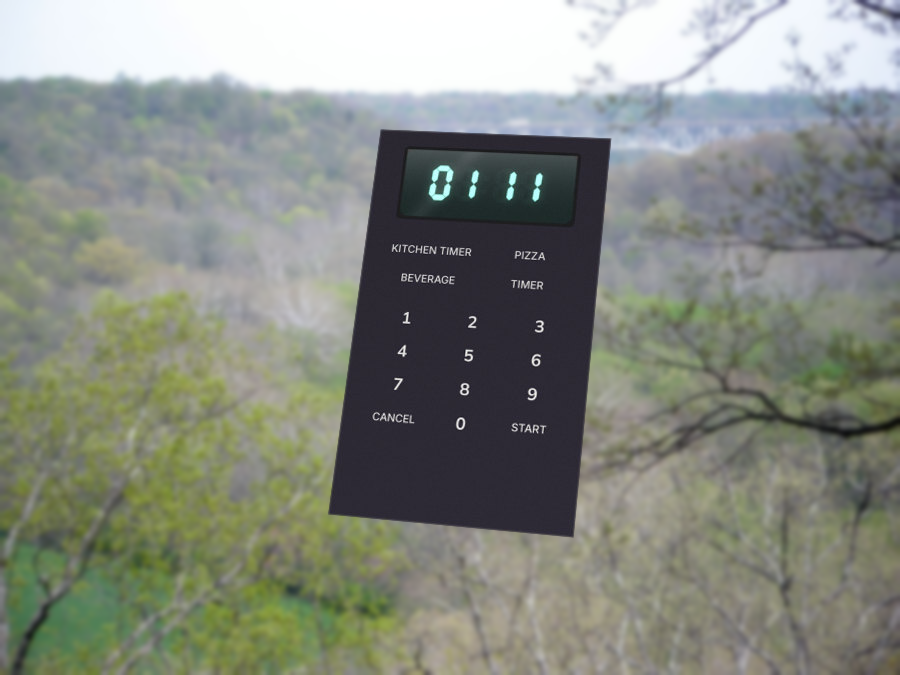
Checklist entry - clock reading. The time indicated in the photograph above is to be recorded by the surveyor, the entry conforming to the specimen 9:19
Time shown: 1:11
